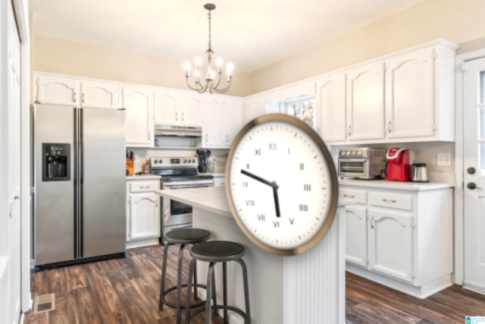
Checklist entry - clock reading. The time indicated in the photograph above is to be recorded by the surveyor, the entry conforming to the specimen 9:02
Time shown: 5:48
